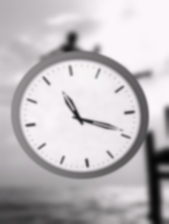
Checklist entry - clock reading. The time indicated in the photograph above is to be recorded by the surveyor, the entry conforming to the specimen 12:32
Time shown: 11:19
